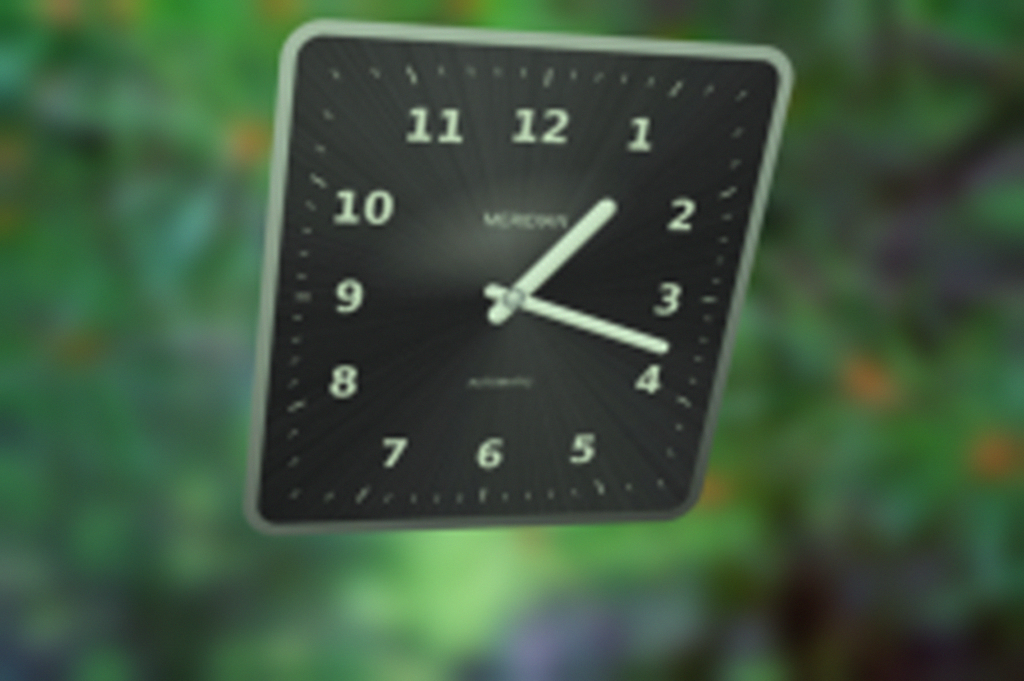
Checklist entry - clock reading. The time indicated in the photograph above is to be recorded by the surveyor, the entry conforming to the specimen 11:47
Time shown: 1:18
